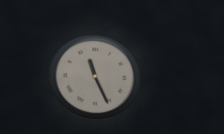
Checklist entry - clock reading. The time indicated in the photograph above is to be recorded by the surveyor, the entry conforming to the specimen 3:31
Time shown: 11:26
